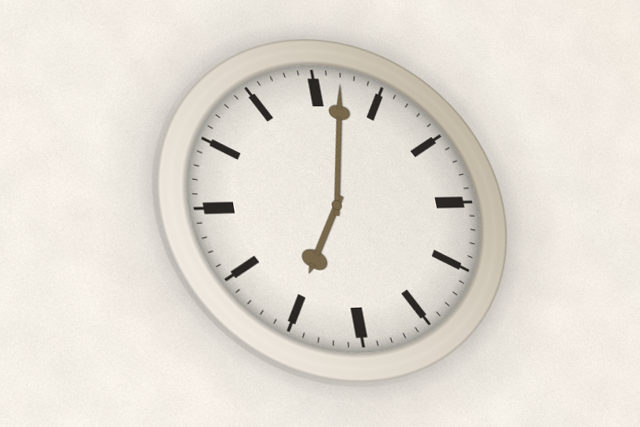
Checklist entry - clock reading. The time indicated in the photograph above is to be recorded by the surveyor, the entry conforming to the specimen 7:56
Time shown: 7:02
